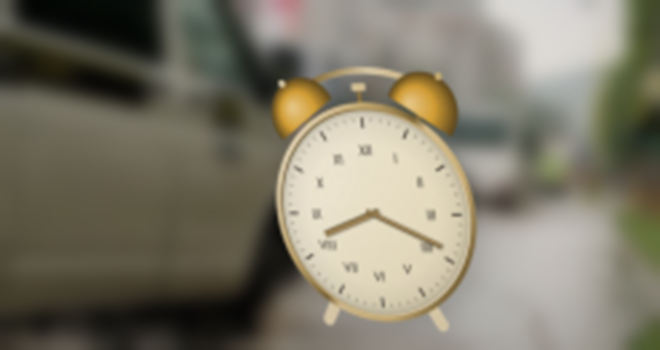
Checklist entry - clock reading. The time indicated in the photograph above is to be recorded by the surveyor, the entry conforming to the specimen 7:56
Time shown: 8:19
